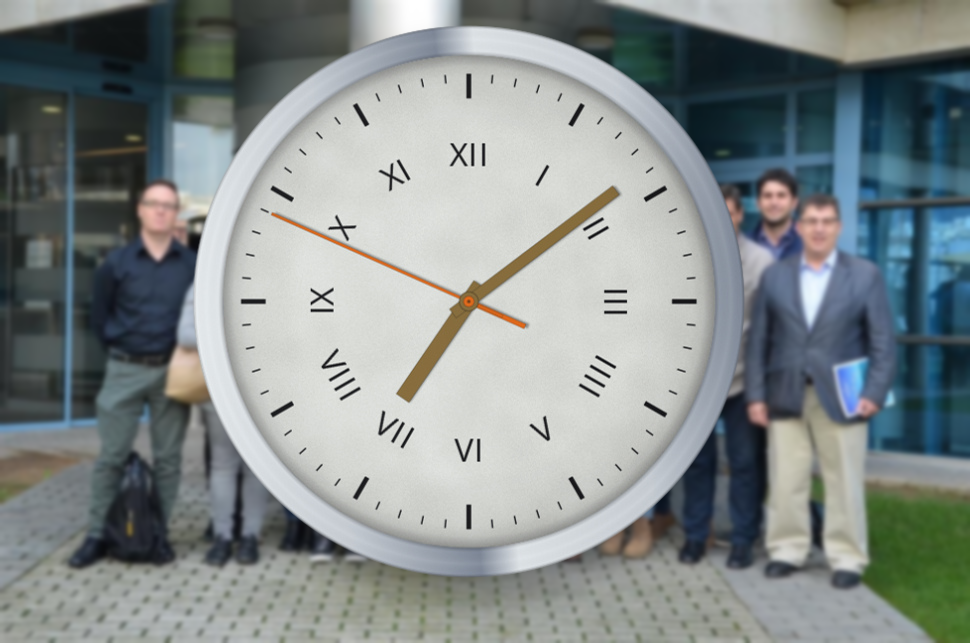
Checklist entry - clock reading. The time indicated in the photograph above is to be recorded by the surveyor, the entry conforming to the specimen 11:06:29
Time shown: 7:08:49
